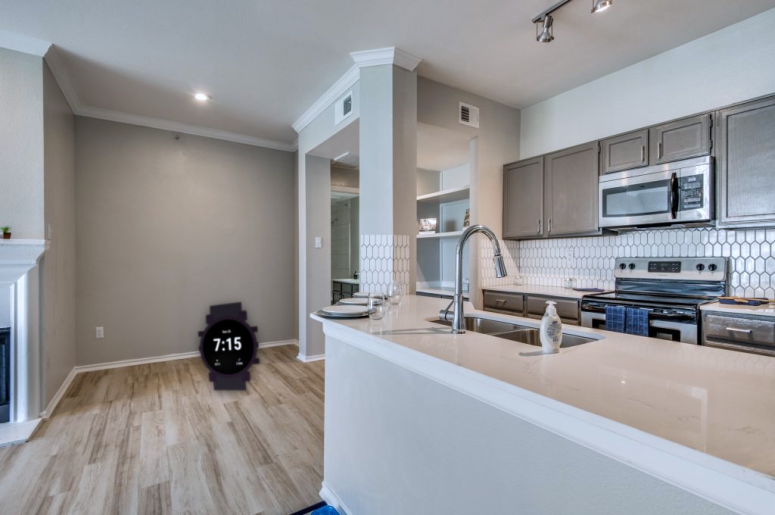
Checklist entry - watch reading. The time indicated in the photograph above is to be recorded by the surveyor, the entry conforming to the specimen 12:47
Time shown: 7:15
